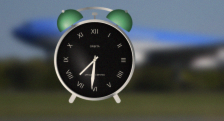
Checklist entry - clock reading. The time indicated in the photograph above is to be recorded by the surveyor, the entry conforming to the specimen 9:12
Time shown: 7:31
